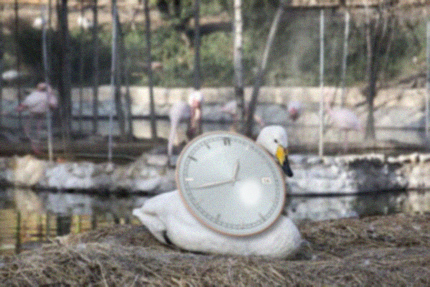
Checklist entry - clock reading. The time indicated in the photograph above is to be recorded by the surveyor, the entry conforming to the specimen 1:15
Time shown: 12:43
